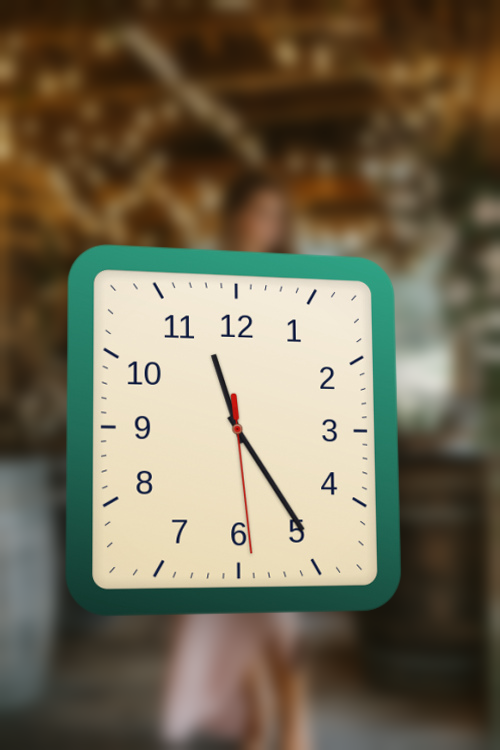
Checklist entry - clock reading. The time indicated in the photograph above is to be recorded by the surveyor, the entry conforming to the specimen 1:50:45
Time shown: 11:24:29
